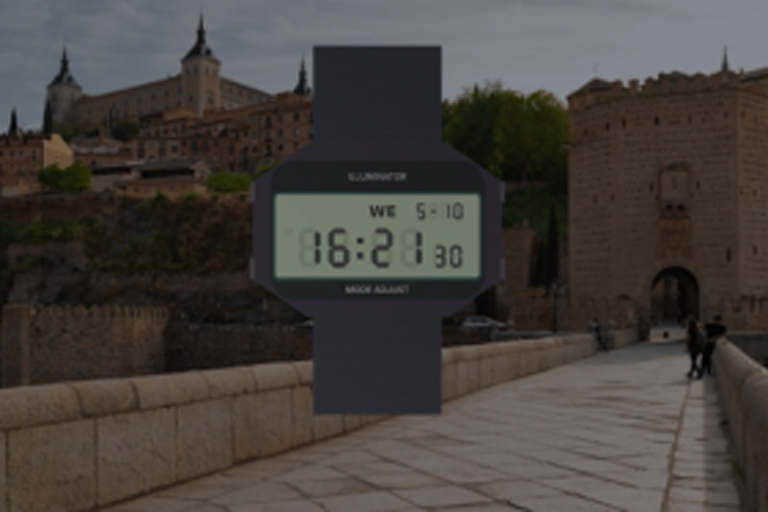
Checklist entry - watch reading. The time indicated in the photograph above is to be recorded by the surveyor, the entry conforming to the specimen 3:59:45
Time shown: 16:21:30
